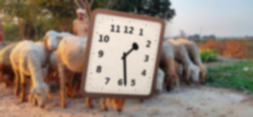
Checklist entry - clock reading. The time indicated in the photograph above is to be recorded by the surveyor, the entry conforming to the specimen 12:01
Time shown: 1:28
